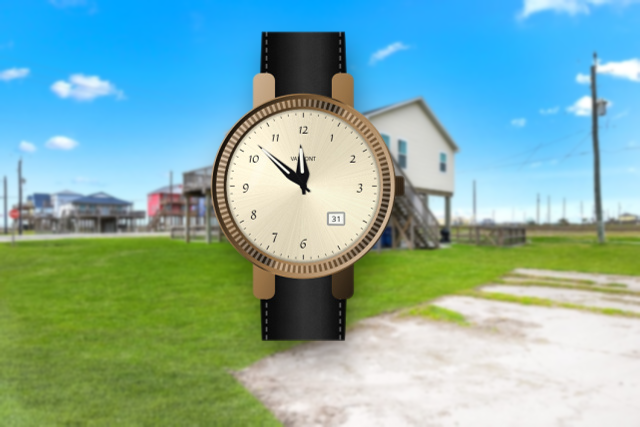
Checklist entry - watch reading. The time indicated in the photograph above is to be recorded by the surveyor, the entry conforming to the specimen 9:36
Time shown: 11:52
